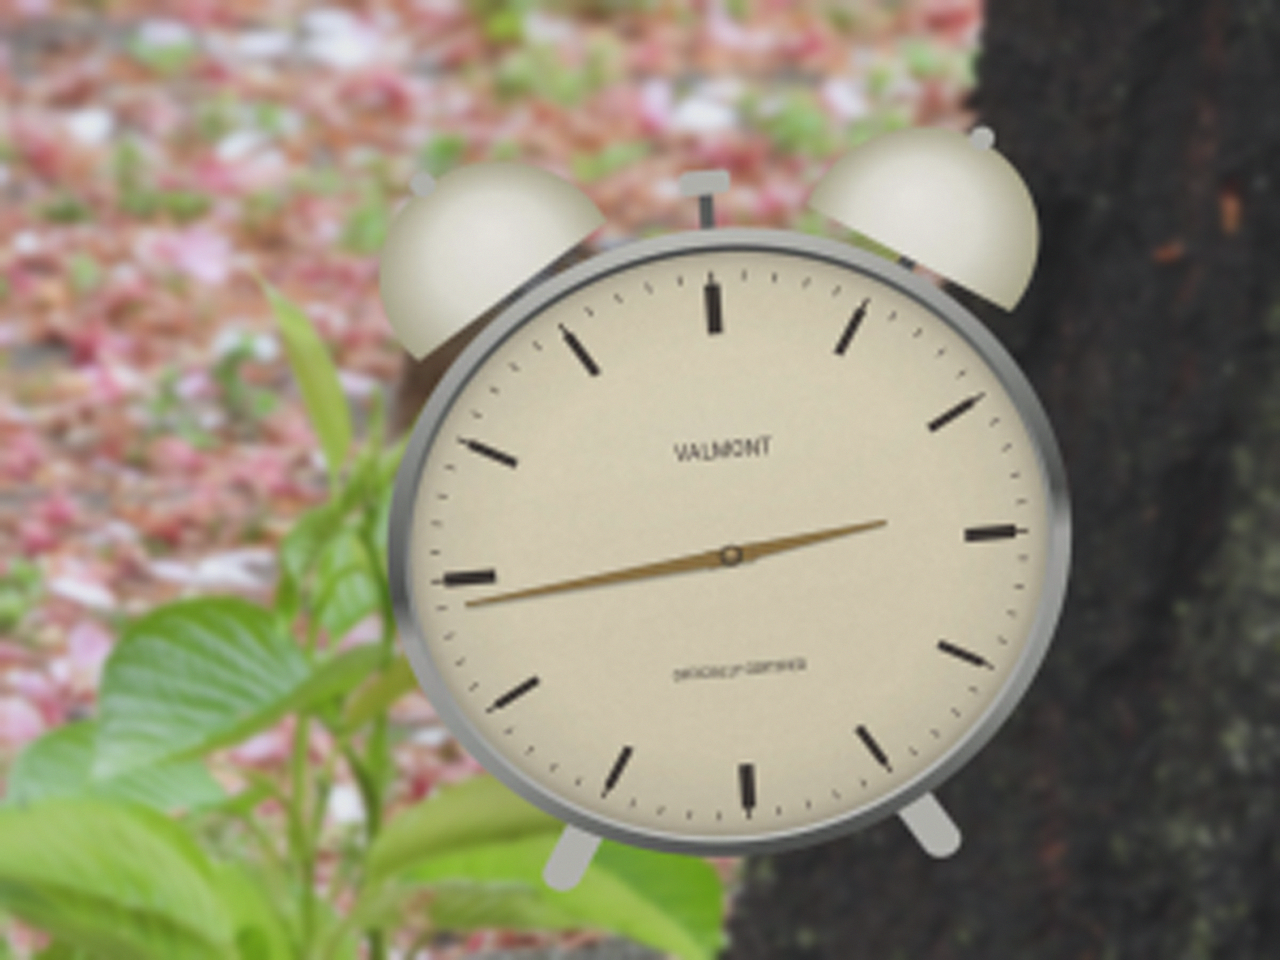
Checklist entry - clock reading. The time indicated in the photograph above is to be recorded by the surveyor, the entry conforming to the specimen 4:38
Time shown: 2:44
